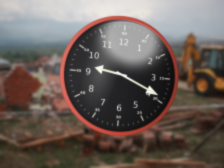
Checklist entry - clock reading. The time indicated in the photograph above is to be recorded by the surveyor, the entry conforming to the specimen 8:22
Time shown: 9:19
